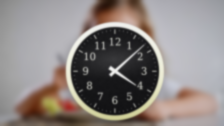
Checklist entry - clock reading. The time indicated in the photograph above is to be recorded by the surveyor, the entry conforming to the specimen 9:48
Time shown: 4:08
